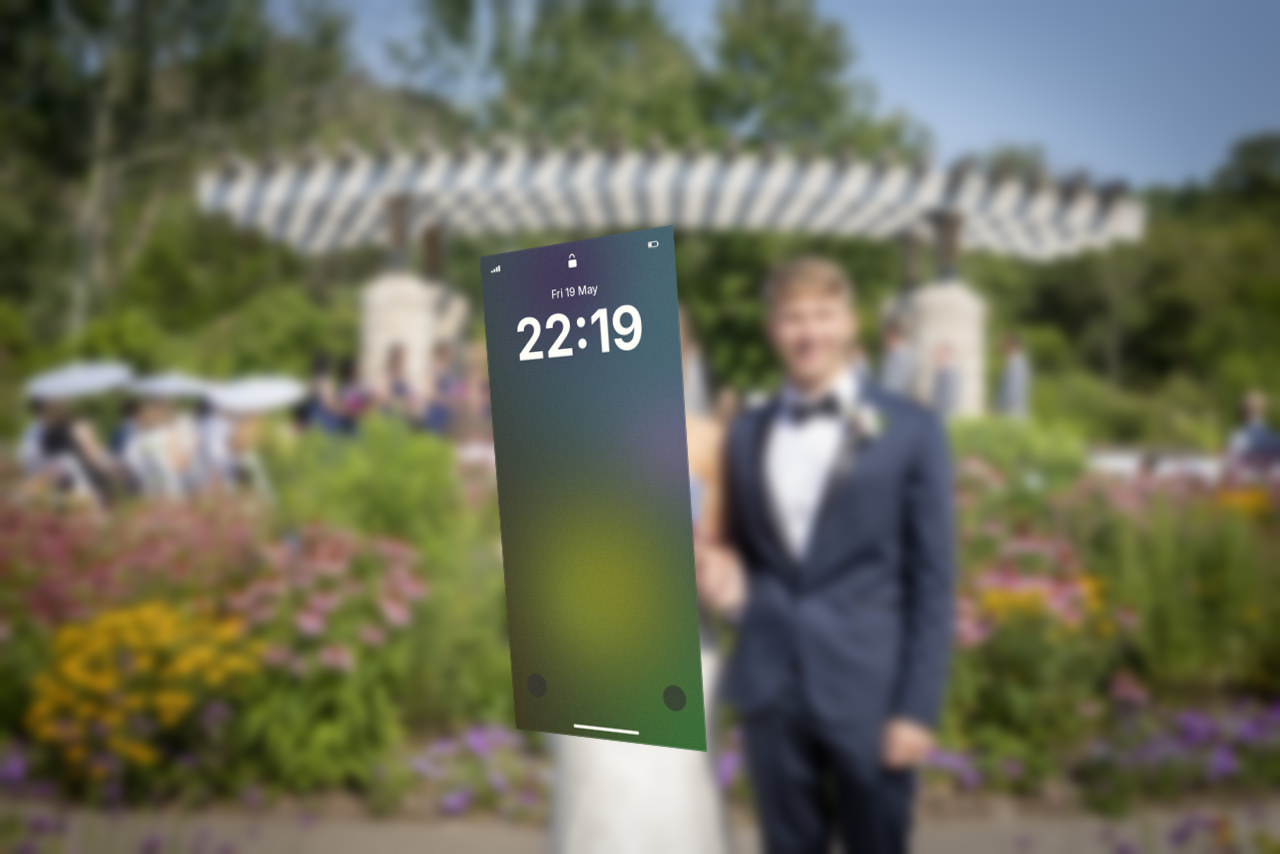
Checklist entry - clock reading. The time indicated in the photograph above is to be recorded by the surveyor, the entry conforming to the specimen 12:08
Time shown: 22:19
